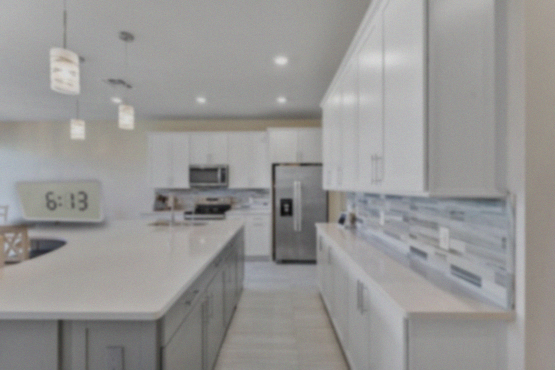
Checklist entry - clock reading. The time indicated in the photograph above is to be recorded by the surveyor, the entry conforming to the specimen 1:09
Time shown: 6:13
